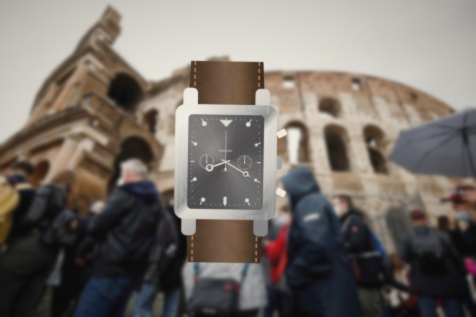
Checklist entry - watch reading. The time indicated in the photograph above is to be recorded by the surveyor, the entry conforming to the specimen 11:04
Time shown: 8:20
